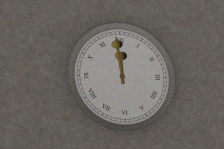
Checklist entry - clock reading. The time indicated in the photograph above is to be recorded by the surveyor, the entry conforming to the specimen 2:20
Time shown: 11:59
